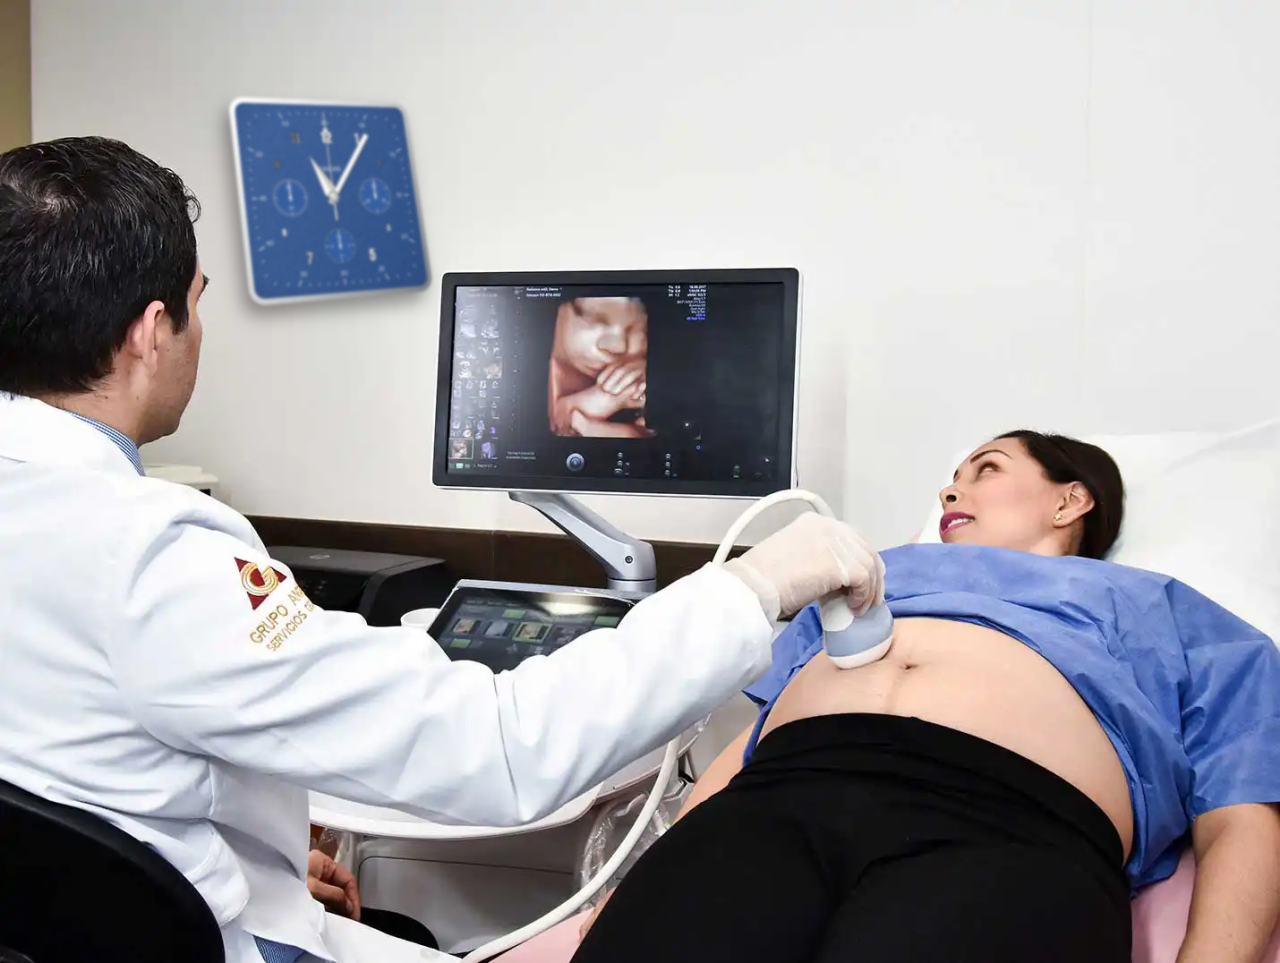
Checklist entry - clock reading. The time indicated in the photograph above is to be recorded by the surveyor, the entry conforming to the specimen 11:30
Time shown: 11:06
